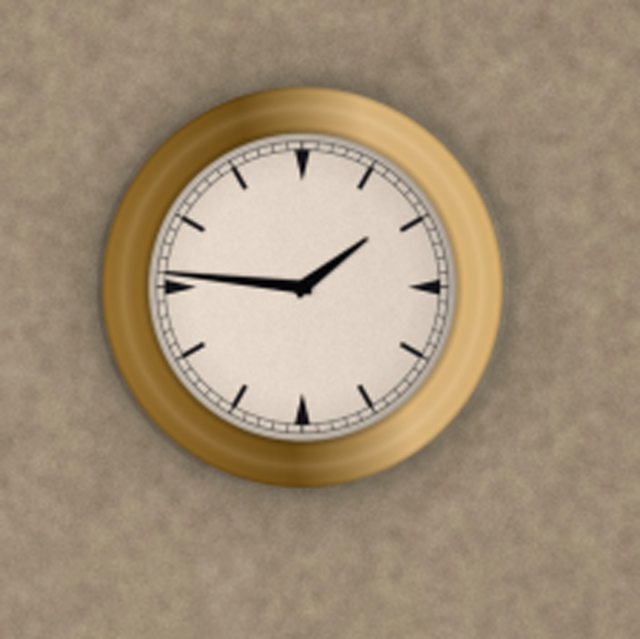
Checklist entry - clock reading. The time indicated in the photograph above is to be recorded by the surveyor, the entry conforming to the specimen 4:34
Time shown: 1:46
